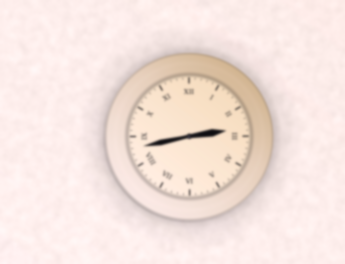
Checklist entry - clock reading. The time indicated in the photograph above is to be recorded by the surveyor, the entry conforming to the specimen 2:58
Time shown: 2:43
